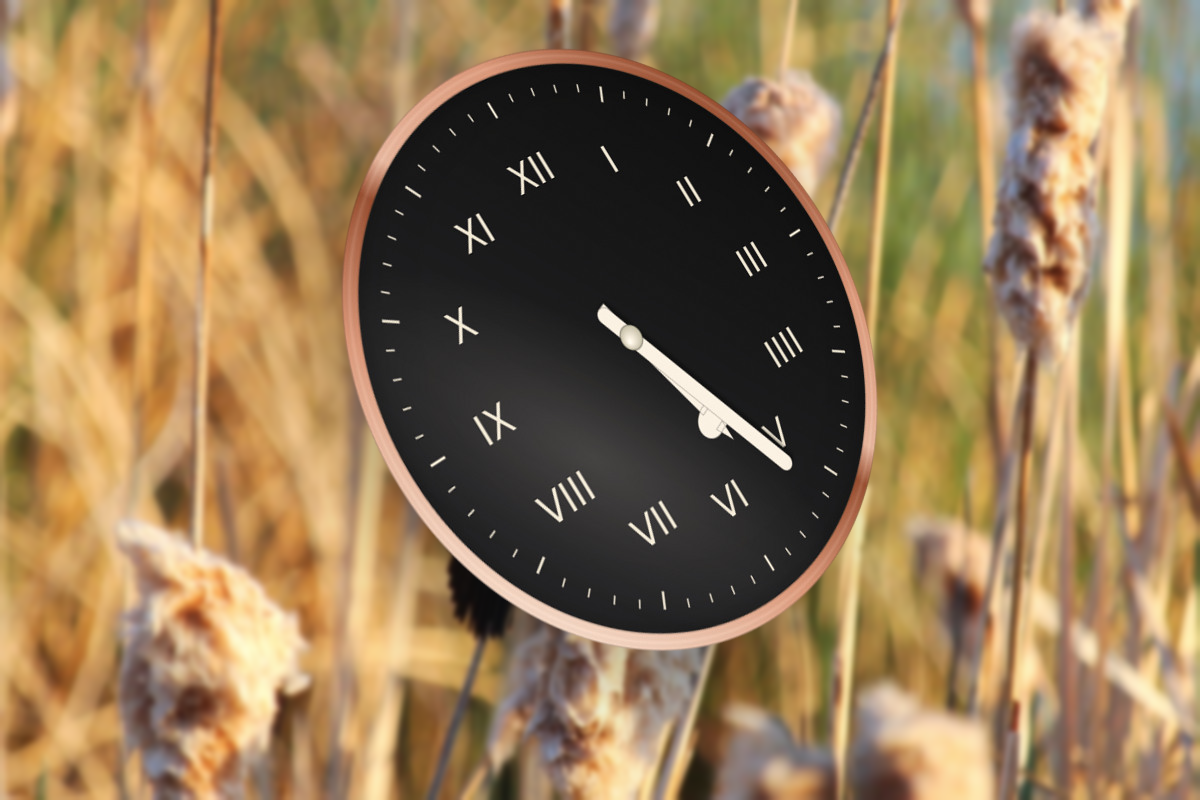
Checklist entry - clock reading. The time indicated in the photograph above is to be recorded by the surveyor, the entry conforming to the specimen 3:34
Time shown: 5:26
